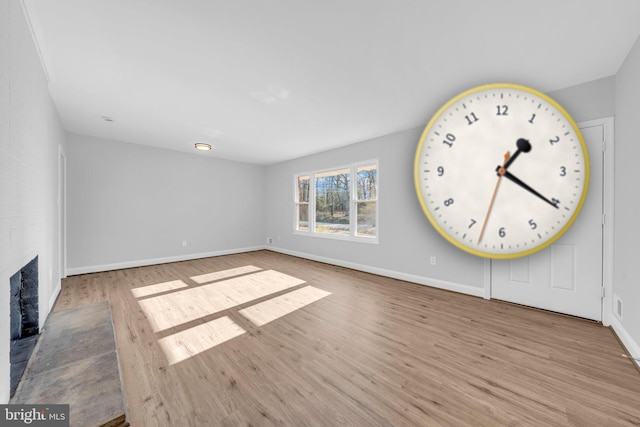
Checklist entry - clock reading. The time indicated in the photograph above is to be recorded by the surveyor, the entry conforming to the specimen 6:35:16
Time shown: 1:20:33
